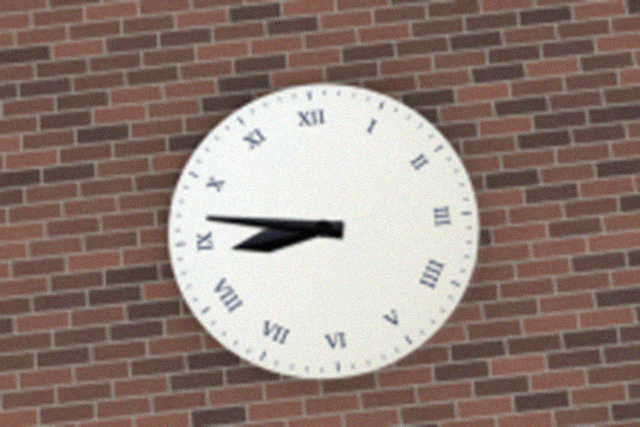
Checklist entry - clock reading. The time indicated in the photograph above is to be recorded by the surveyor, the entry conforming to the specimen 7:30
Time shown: 8:47
